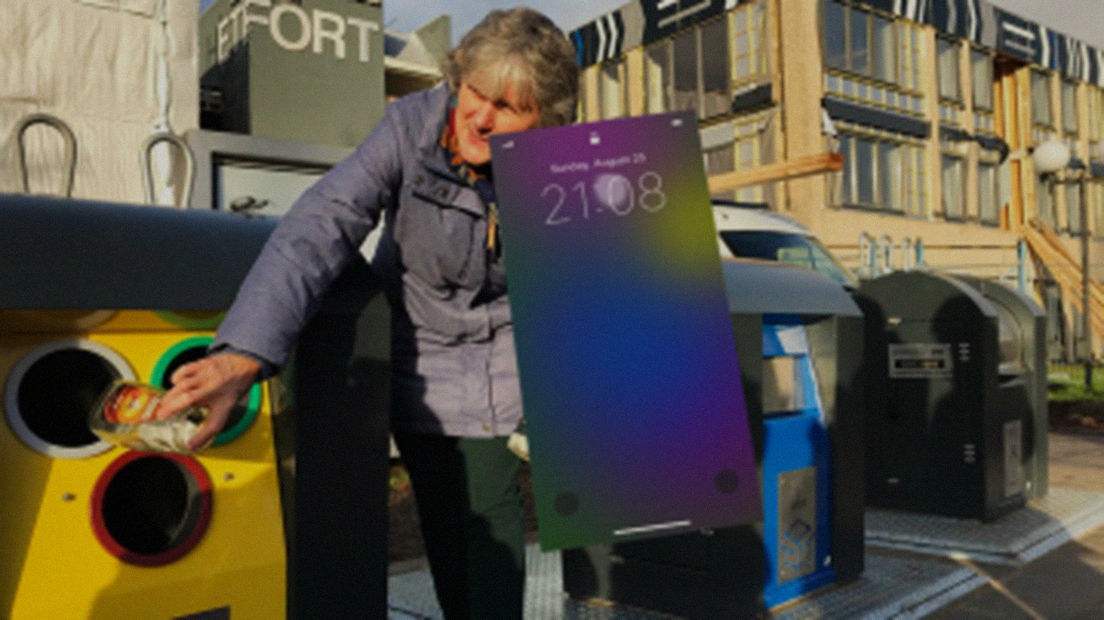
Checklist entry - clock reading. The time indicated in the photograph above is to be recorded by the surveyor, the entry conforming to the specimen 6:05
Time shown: 21:08
